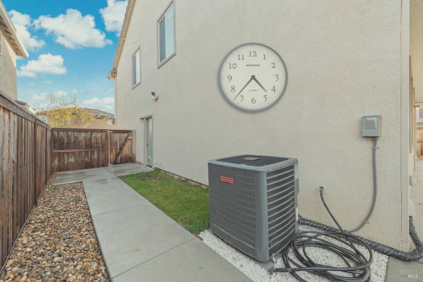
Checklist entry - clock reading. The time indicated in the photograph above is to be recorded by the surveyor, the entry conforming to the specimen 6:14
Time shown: 4:37
